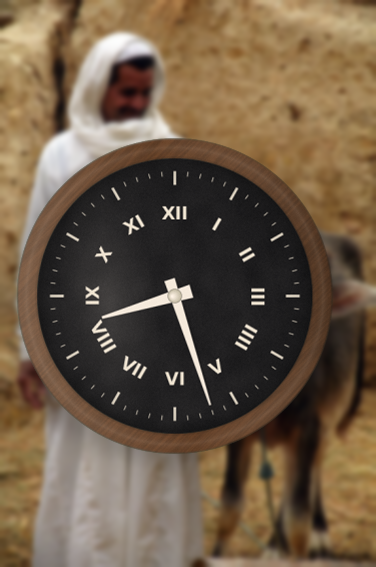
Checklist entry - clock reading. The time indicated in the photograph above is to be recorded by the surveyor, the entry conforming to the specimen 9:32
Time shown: 8:27
